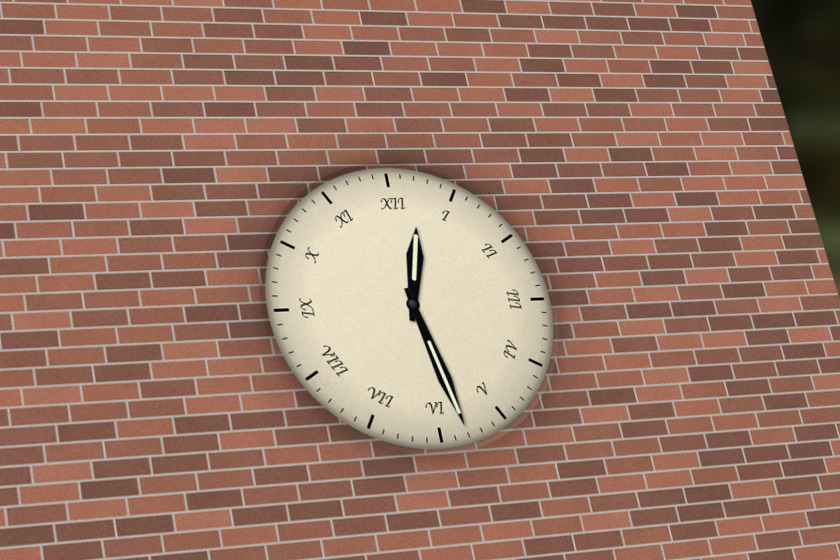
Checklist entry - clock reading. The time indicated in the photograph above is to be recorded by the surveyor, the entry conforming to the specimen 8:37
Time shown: 12:28
